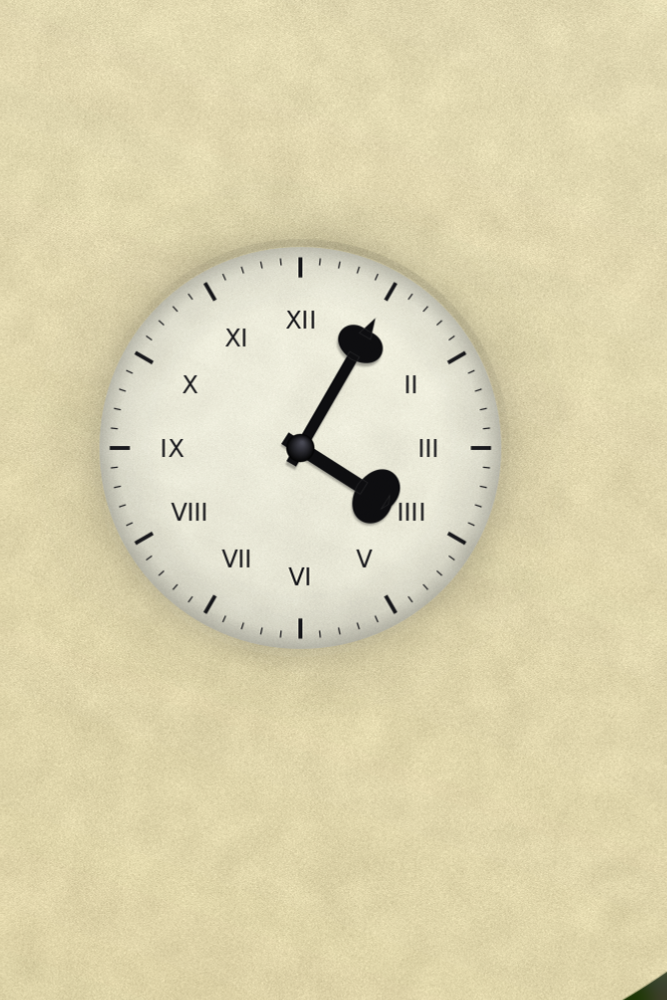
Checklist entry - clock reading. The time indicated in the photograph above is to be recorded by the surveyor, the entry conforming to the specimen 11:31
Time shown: 4:05
